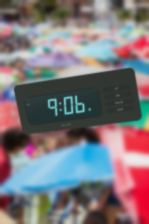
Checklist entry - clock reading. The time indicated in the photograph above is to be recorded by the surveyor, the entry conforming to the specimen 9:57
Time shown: 9:06
